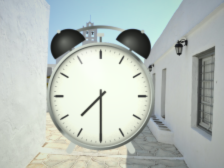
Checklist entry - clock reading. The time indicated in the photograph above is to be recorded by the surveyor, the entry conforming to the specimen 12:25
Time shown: 7:30
